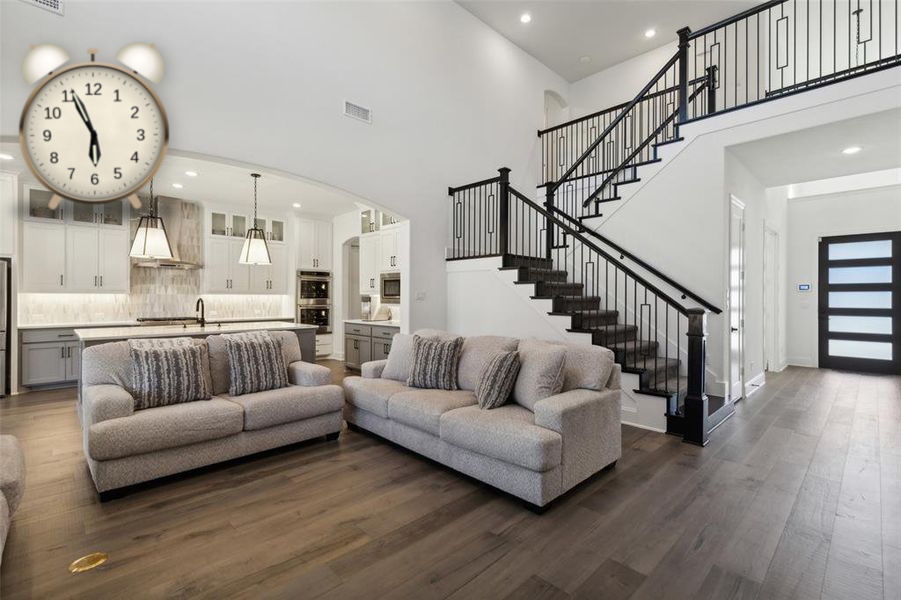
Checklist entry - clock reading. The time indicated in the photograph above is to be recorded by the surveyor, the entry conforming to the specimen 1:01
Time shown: 5:56
